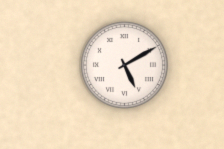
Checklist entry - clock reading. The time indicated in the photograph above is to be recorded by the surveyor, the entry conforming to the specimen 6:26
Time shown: 5:10
